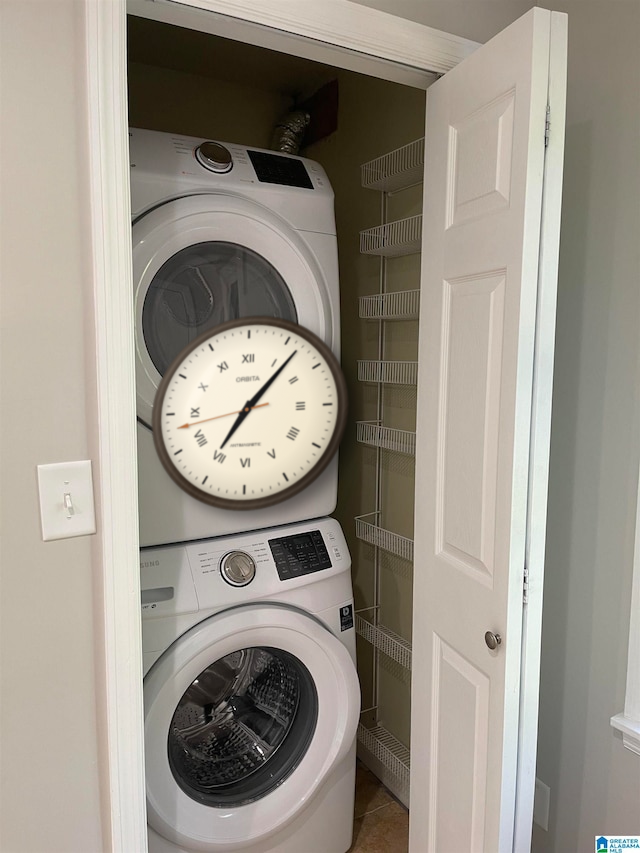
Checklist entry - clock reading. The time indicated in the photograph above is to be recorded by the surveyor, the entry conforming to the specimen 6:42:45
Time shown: 7:06:43
